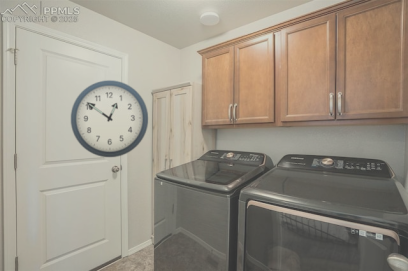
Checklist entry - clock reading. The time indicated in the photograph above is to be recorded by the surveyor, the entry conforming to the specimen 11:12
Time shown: 12:51
